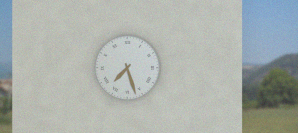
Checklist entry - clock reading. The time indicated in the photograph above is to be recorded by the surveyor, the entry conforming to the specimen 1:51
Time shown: 7:27
